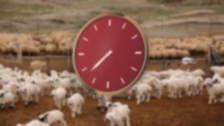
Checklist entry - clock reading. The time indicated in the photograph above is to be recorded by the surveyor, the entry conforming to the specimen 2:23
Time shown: 7:38
